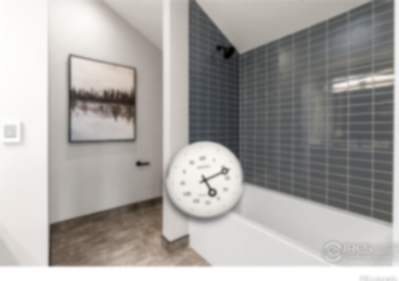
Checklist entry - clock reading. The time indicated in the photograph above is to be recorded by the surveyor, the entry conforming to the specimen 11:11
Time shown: 5:12
